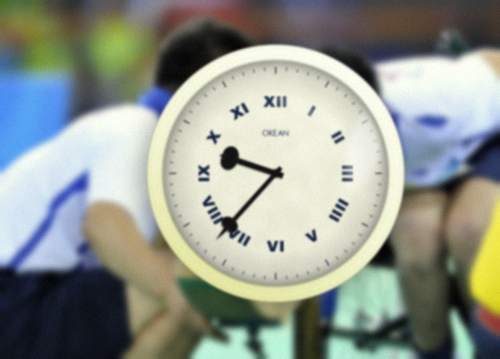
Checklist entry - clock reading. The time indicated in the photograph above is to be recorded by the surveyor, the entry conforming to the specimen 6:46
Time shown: 9:37
